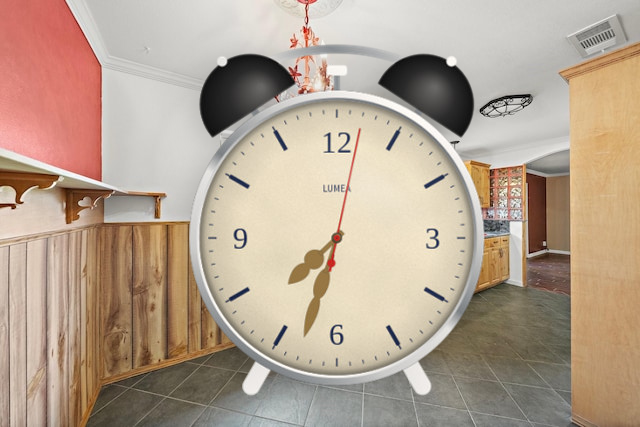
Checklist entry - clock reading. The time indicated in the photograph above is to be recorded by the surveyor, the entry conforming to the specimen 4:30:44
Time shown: 7:33:02
